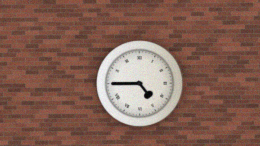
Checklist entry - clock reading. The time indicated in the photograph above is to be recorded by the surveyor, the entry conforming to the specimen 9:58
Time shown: 4:45
